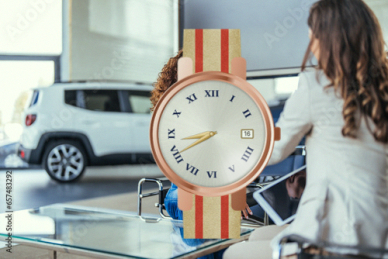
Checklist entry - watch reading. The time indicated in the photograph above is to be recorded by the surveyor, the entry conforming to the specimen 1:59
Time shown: 8:40
